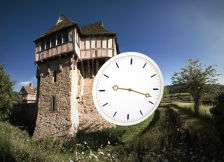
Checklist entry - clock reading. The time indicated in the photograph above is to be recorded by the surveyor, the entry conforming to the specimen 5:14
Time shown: 9:18
